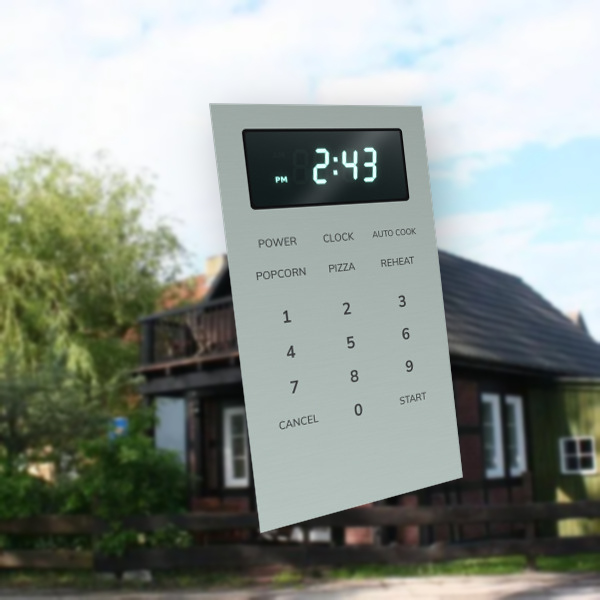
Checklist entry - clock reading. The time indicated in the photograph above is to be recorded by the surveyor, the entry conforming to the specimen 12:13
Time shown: 2:43
